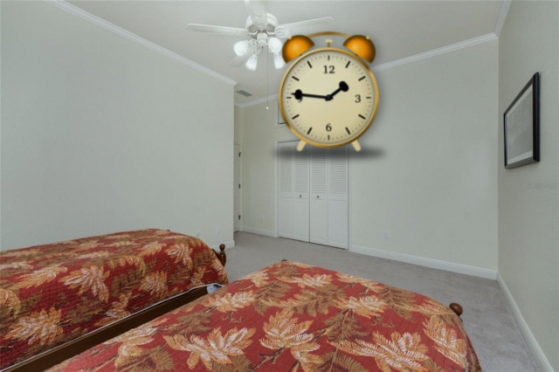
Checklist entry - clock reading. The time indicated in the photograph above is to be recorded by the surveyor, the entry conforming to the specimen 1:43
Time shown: 1:46
